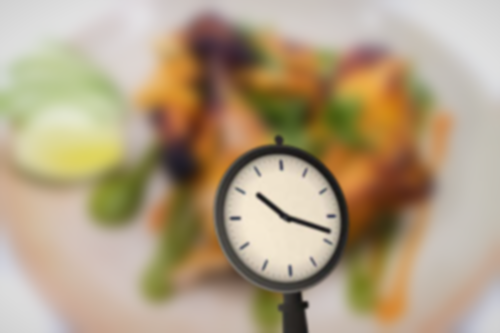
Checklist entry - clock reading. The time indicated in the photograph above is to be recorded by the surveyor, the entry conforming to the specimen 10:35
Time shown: 10:18
